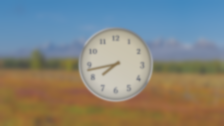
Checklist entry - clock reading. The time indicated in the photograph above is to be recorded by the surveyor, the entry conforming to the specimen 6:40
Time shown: 7:43
